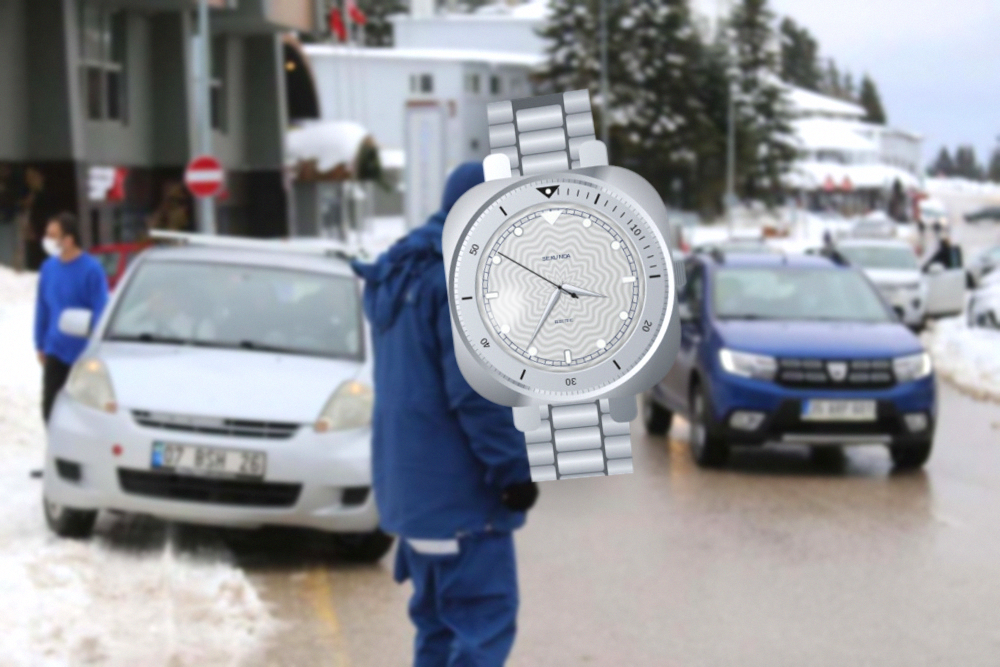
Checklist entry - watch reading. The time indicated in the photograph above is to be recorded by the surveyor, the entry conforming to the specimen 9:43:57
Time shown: 3:35:51
